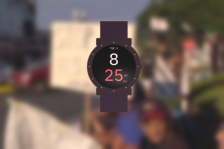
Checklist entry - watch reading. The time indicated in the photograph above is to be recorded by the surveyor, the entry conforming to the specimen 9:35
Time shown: 8:25
